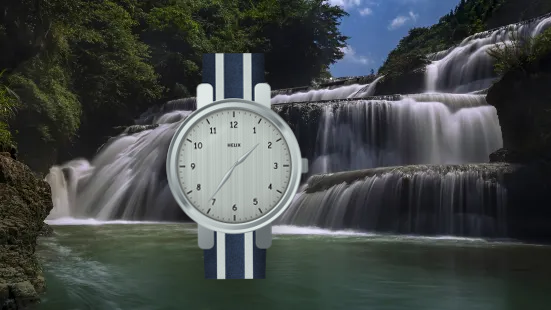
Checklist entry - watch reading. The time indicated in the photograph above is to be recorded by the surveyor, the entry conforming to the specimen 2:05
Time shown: 1:36
